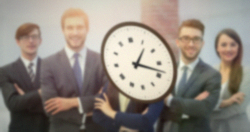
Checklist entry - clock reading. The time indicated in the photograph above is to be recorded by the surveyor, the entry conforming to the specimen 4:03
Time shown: 1:18
